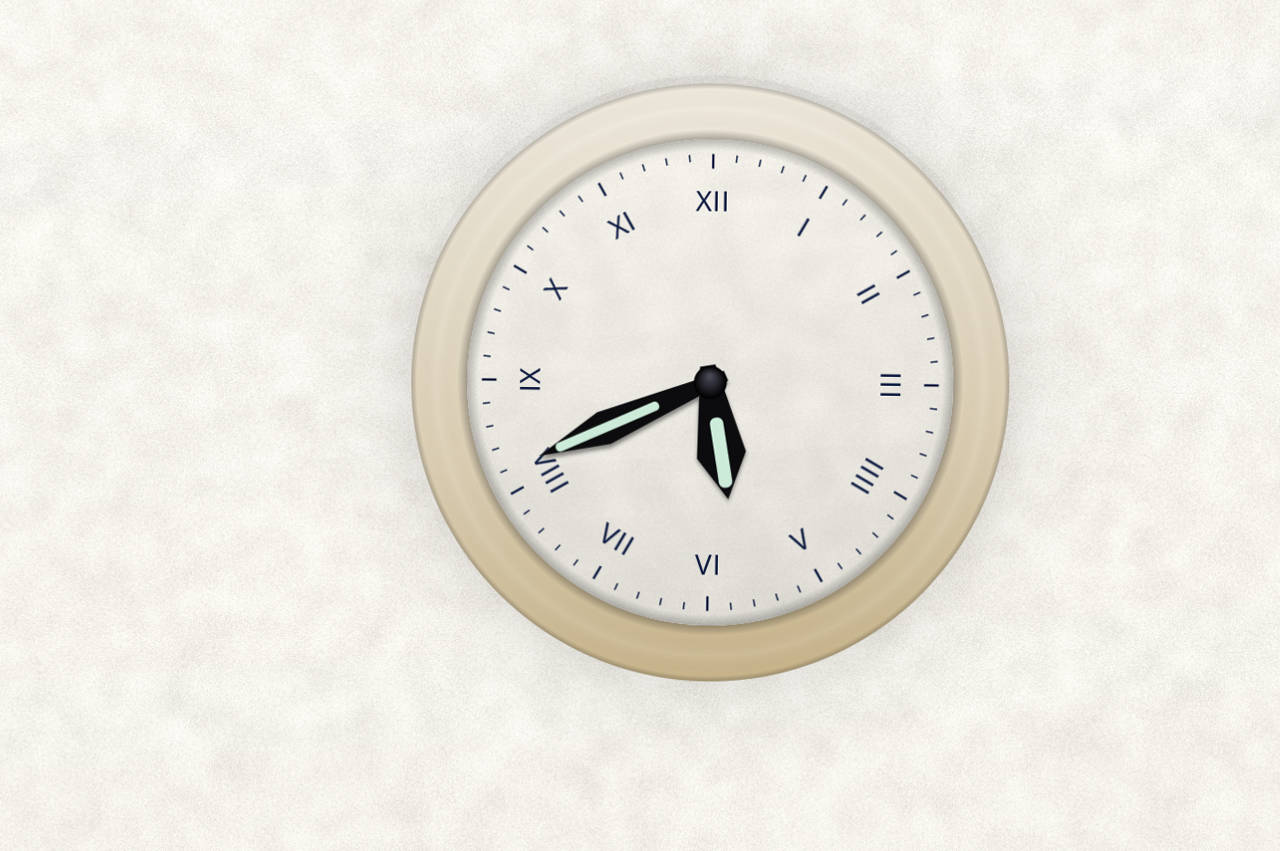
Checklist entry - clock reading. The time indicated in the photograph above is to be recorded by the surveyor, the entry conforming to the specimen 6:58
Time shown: 5:41
